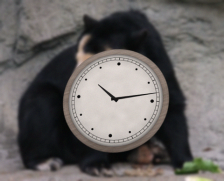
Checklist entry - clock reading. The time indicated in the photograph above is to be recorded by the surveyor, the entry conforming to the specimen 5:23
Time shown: 10:13
